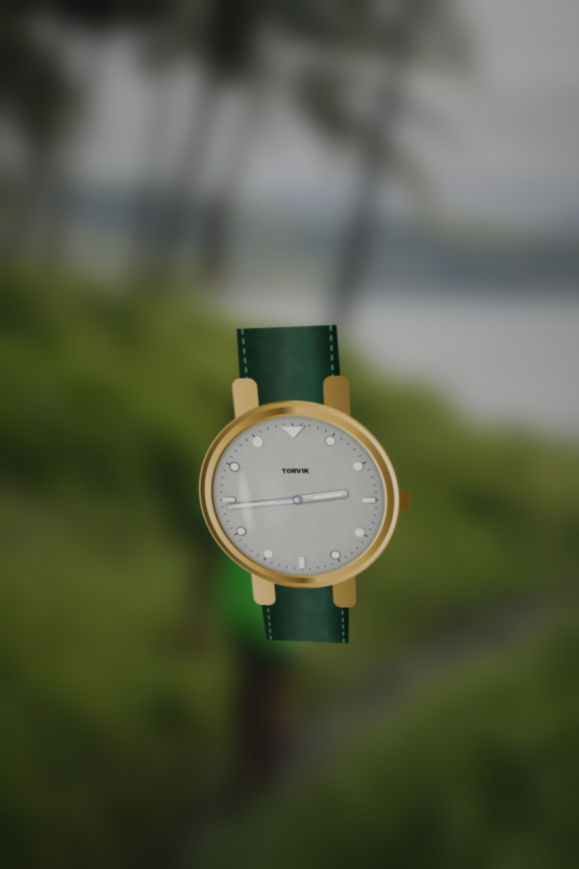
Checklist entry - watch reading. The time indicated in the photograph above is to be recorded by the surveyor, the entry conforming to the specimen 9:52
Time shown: 2:44
